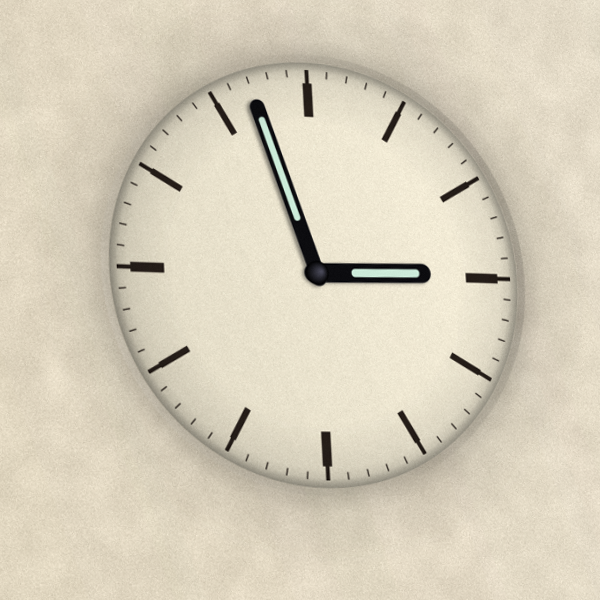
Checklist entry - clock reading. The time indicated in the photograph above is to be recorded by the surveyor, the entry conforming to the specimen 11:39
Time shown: 2:57
